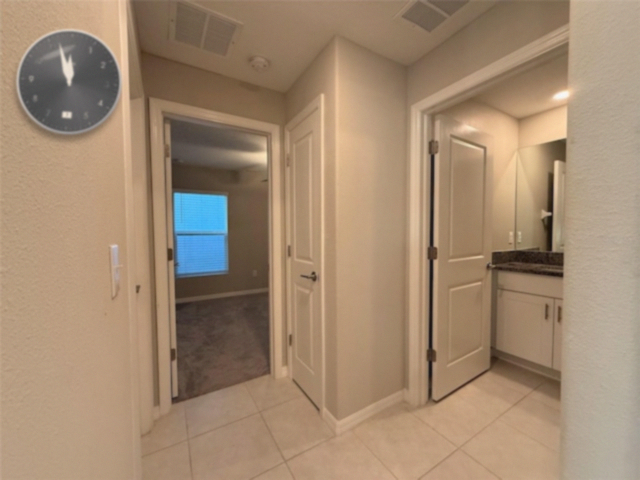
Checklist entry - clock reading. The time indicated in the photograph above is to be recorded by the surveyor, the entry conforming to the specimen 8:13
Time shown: 11:57
